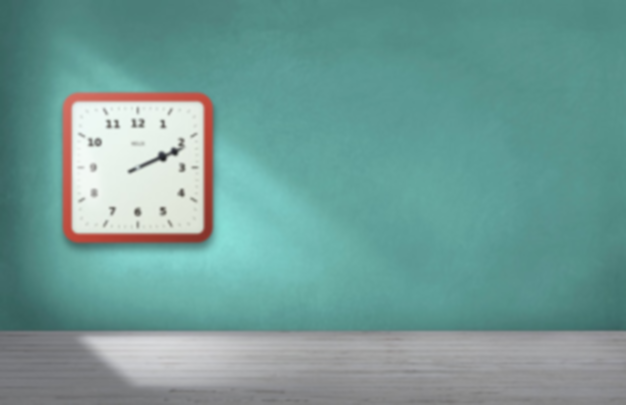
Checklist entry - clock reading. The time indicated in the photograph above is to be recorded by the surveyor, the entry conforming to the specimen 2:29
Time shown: 2:11
